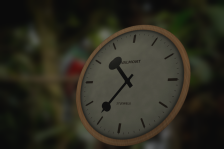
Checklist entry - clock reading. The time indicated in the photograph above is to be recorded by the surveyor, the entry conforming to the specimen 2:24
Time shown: 10:36
